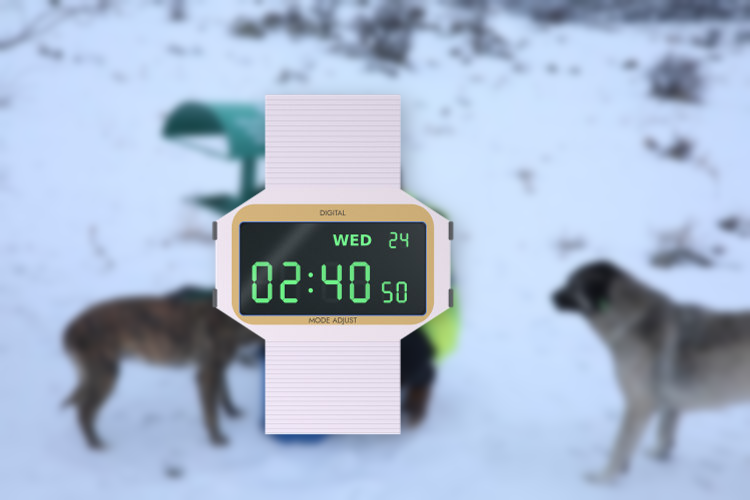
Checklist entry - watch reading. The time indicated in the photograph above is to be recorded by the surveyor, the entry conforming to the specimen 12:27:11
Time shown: 2:40:50
